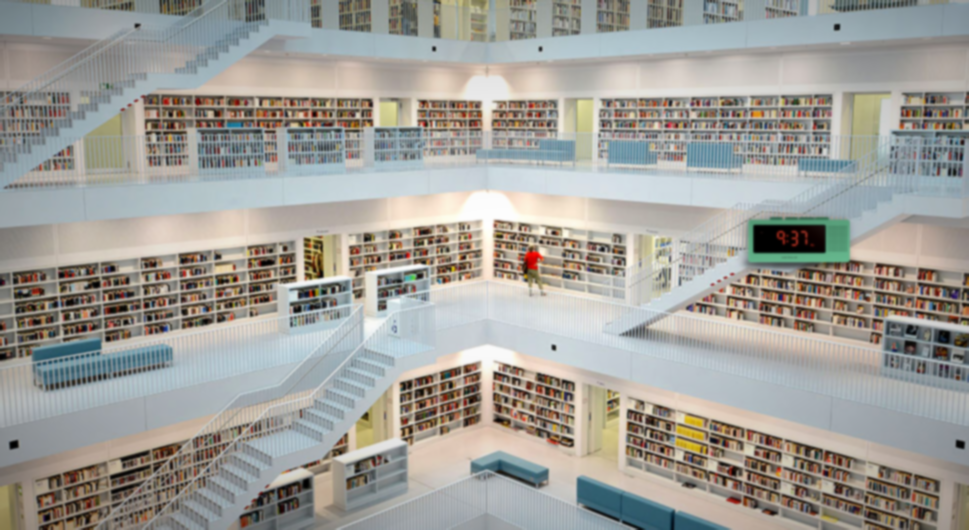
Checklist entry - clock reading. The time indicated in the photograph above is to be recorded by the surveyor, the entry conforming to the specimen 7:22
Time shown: 9:37
